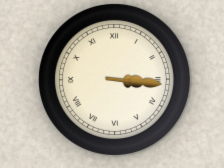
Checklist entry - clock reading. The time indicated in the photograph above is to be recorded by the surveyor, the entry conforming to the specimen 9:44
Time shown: 3:16
